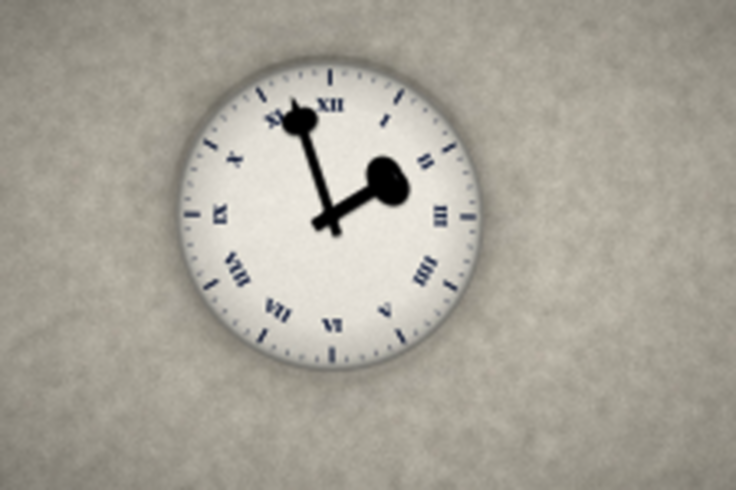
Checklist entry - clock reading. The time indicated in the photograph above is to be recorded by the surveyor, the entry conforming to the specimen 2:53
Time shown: 1:57
